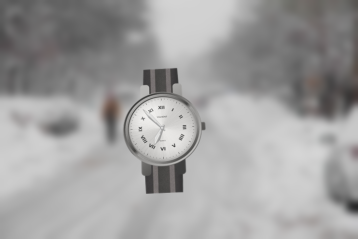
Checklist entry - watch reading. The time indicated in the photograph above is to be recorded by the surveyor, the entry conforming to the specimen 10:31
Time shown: 6:53
